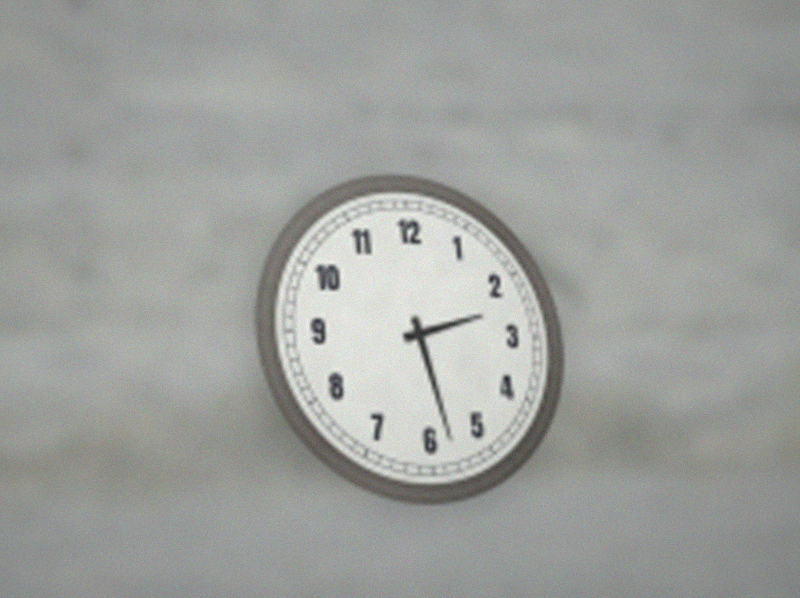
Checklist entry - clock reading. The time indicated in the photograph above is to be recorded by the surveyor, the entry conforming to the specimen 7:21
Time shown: 2:28
